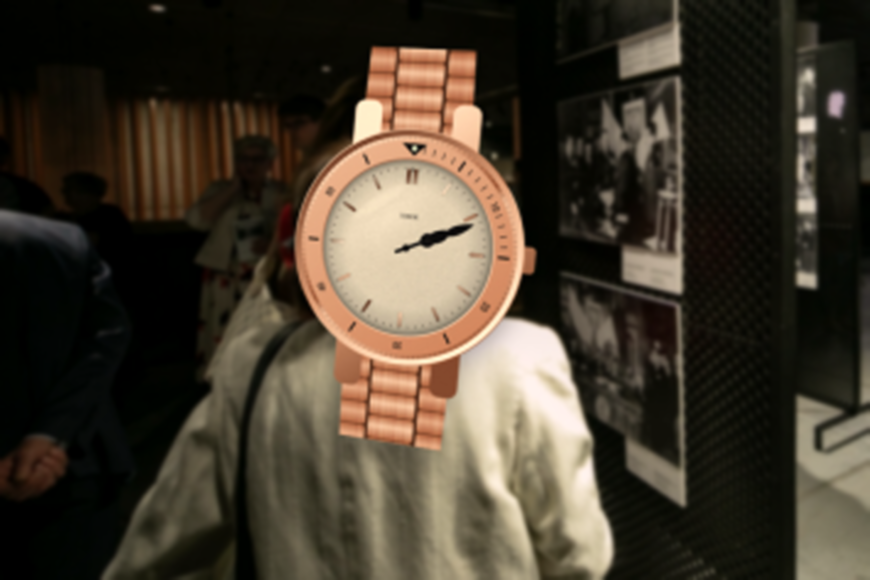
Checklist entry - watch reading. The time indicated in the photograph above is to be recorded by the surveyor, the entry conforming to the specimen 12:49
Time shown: 2:11
